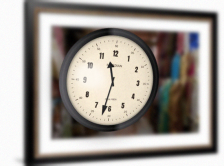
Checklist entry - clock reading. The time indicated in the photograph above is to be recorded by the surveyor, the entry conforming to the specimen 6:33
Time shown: 11:32
